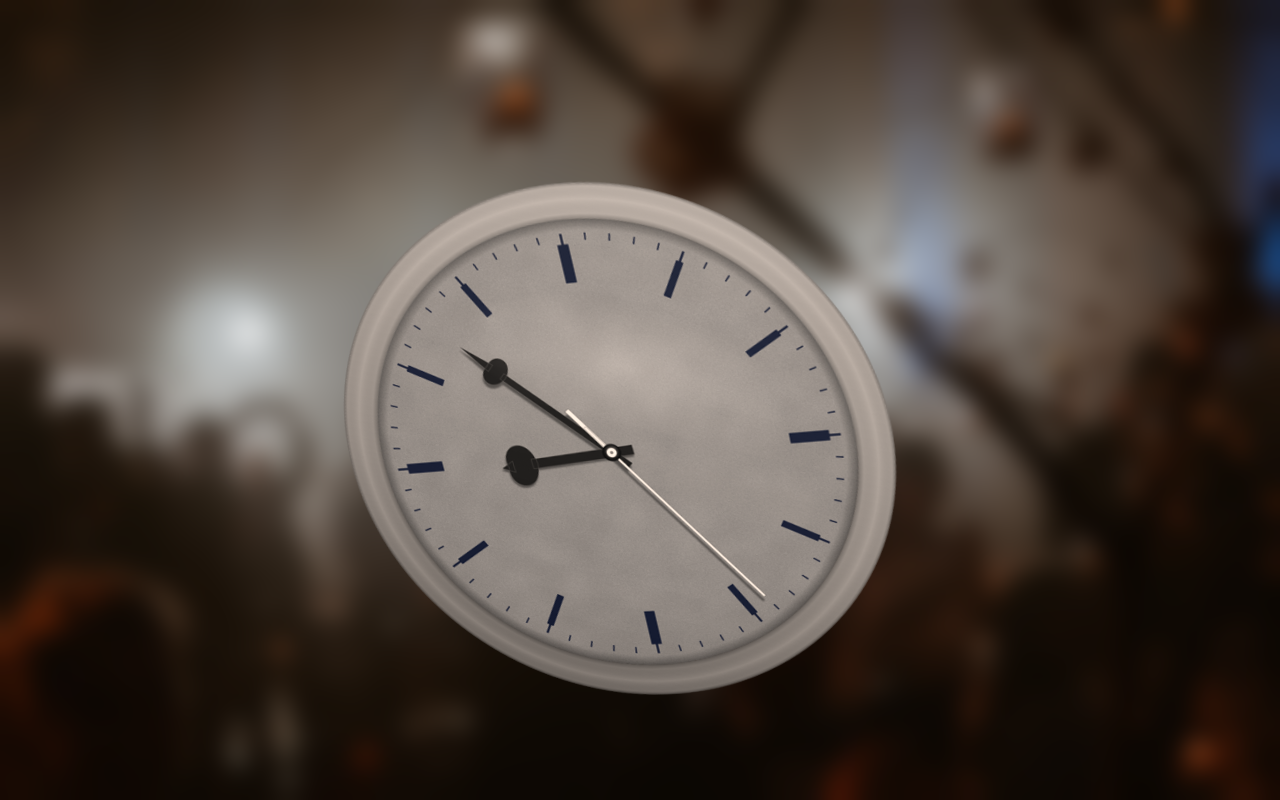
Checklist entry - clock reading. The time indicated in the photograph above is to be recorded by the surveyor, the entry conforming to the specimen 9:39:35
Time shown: 8:52:24
